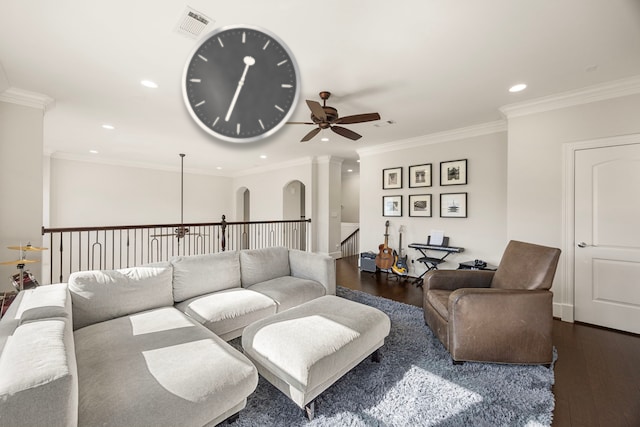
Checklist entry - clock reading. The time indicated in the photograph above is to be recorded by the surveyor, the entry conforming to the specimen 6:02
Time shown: 12:33
